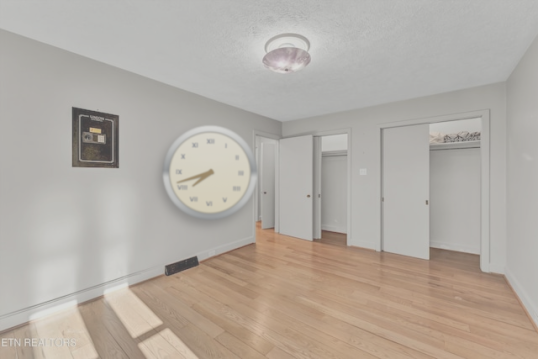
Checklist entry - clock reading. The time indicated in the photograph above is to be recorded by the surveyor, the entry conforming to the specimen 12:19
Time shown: 7:42
